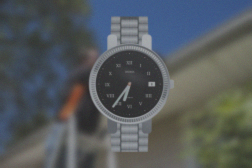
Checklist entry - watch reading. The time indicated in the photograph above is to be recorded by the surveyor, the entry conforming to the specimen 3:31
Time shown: 6:36
